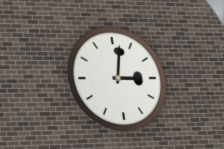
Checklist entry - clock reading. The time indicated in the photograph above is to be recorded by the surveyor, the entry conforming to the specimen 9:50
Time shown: 3:02
